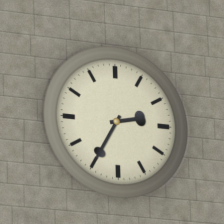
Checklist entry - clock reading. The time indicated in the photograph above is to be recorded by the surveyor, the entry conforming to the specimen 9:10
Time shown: 2:35
